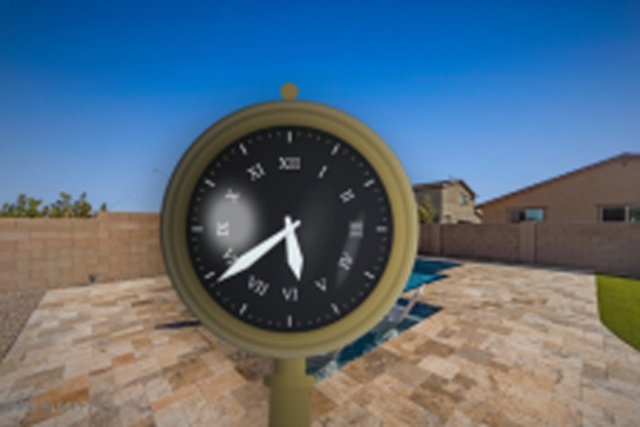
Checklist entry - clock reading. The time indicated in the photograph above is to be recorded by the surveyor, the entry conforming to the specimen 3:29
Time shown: 5:39
